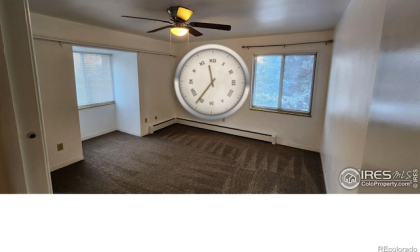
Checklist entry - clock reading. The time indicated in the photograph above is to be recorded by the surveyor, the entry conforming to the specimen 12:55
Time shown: 11:36
